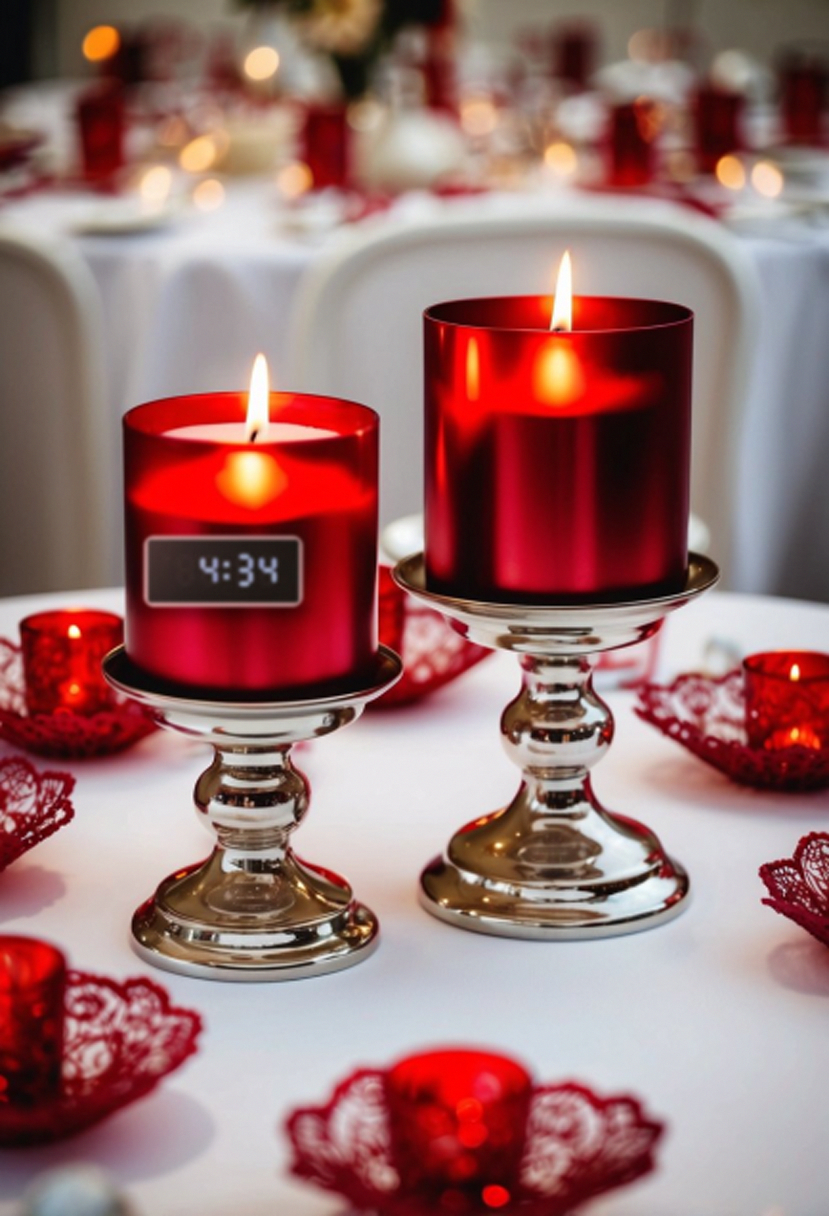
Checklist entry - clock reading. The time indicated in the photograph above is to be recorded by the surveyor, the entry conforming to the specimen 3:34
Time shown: 4:34
